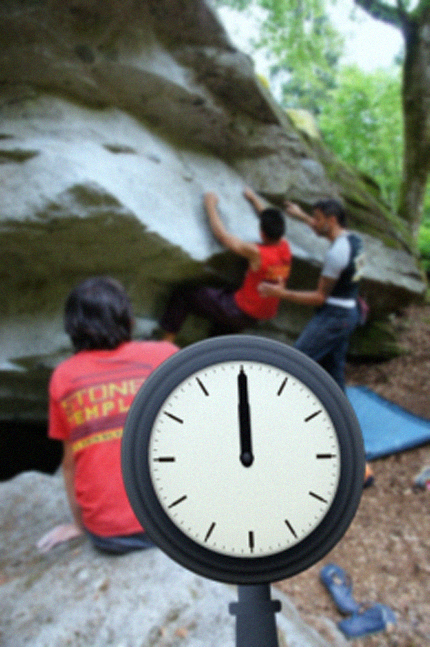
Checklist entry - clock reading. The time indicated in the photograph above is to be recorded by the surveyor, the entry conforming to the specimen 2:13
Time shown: 12:00
